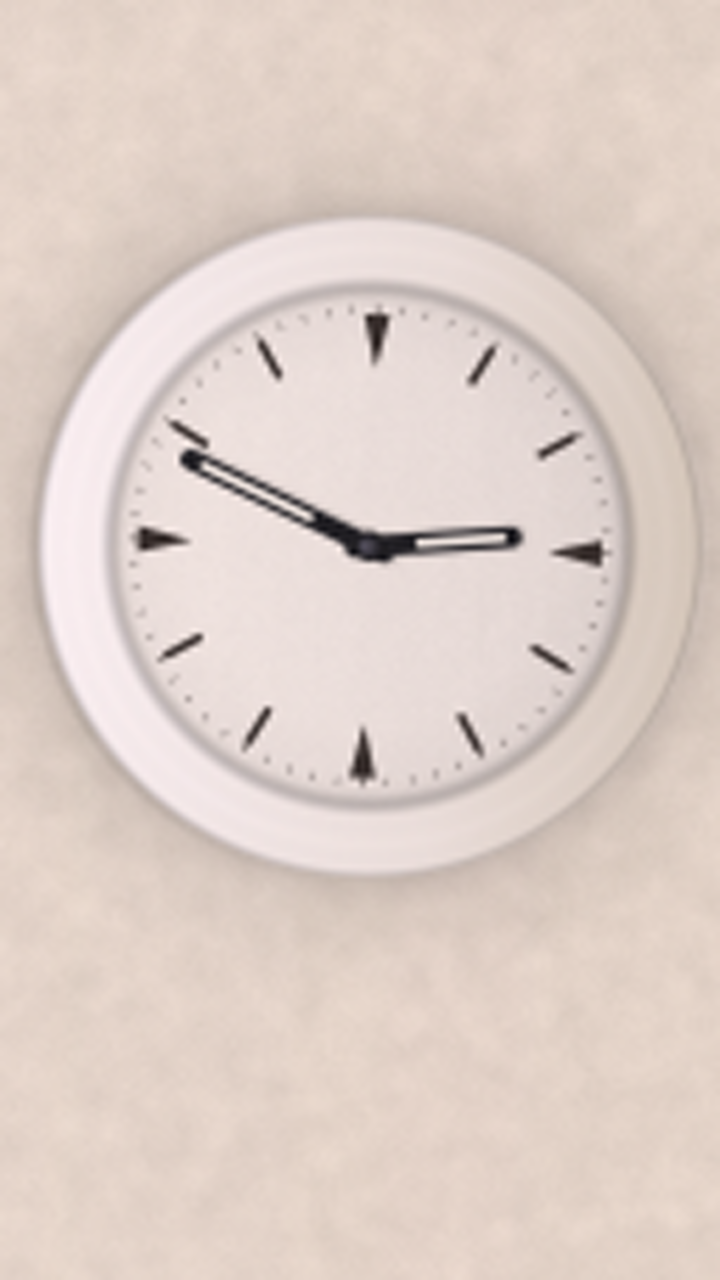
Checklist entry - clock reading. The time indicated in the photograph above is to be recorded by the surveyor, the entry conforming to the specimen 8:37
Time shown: 2:49
